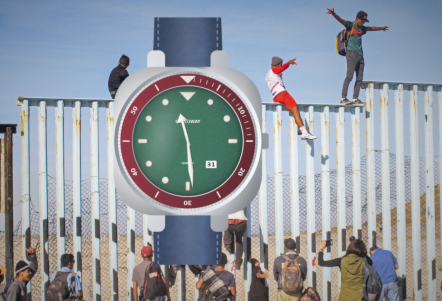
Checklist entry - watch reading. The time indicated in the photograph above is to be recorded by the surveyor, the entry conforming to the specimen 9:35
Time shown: 11:29
